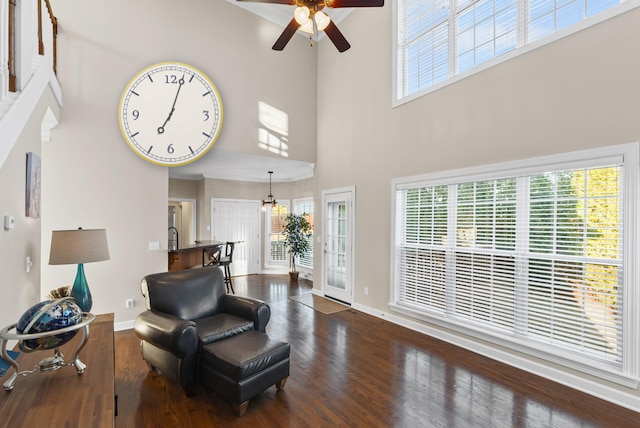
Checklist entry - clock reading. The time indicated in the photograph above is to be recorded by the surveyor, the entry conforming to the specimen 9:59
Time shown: 7:03
